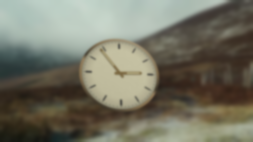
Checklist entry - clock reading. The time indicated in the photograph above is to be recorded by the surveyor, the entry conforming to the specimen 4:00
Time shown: 2:54
